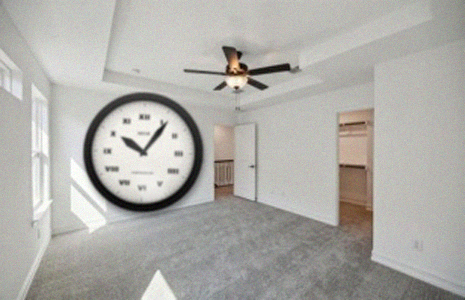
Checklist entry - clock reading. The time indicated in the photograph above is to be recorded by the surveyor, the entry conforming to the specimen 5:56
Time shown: 10:06
